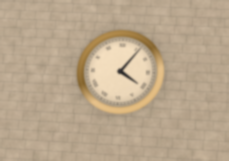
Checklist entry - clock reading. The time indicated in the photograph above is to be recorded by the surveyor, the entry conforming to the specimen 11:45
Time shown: 4:06
